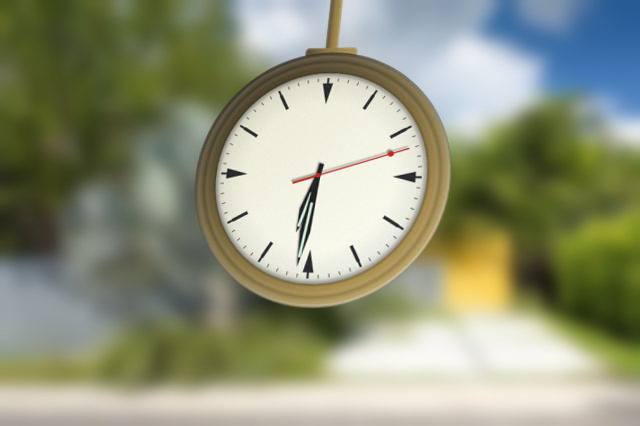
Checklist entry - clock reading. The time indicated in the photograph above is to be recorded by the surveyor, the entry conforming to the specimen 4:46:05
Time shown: 6:31:12
